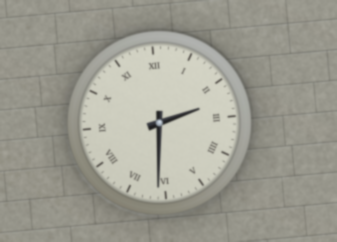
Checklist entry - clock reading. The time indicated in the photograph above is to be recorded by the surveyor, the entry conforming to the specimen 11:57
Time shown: 2:31
